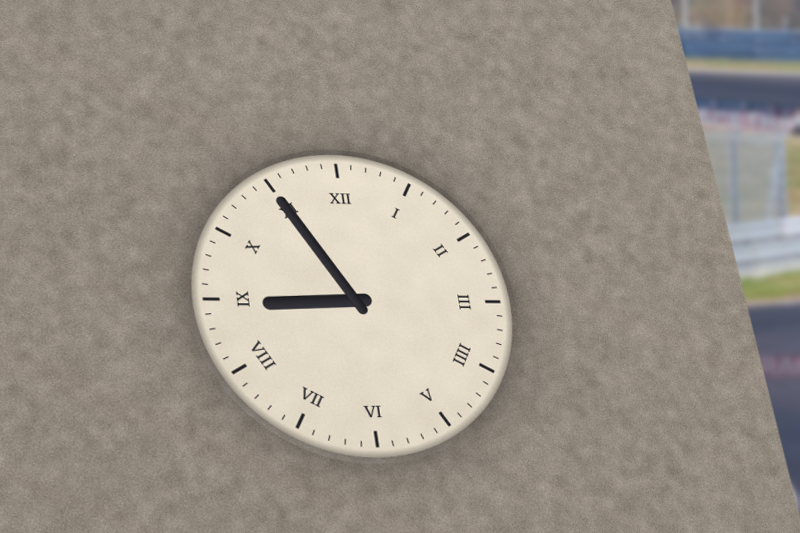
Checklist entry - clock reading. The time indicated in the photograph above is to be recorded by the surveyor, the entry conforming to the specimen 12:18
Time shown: 8:55
